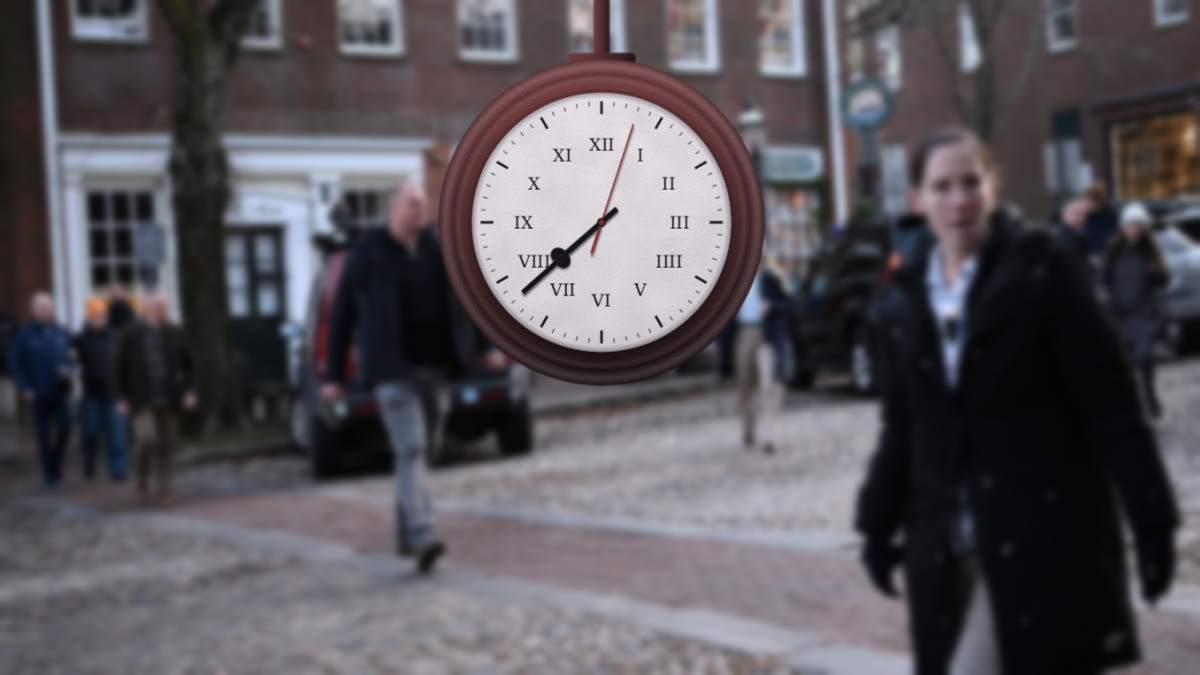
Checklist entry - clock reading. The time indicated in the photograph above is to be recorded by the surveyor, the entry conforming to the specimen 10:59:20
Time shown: 7:38:03
